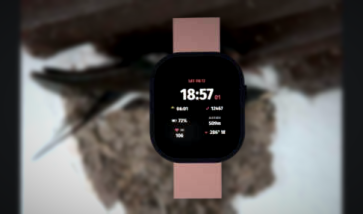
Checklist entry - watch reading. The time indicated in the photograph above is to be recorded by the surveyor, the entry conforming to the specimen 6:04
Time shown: 18:57
